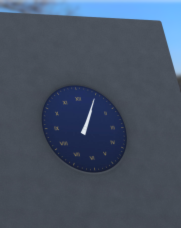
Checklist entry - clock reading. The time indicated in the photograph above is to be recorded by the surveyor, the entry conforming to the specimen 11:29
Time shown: 1:05
